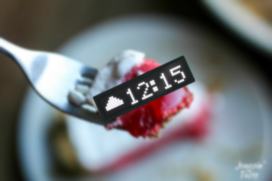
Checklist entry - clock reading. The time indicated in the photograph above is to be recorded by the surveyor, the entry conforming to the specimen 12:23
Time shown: 12:15
